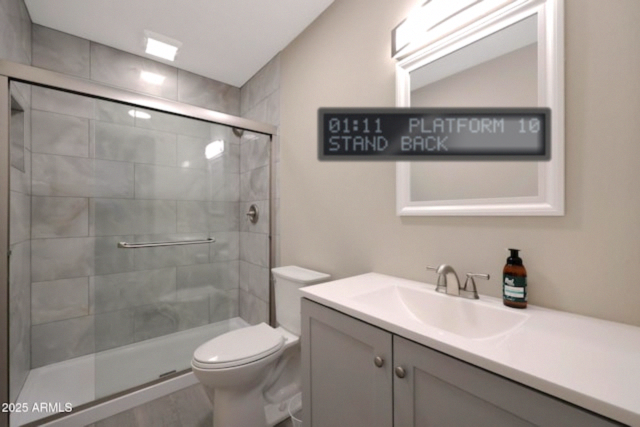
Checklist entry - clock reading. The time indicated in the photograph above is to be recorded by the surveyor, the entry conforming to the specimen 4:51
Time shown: 1:11
